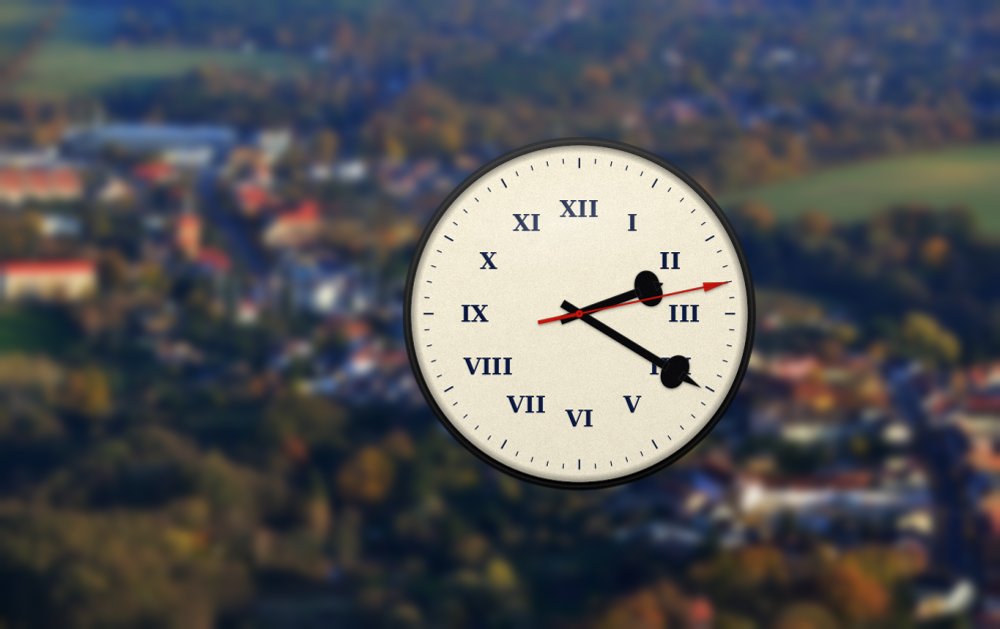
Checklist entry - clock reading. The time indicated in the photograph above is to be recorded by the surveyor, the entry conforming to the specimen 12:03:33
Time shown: 2:20:13
